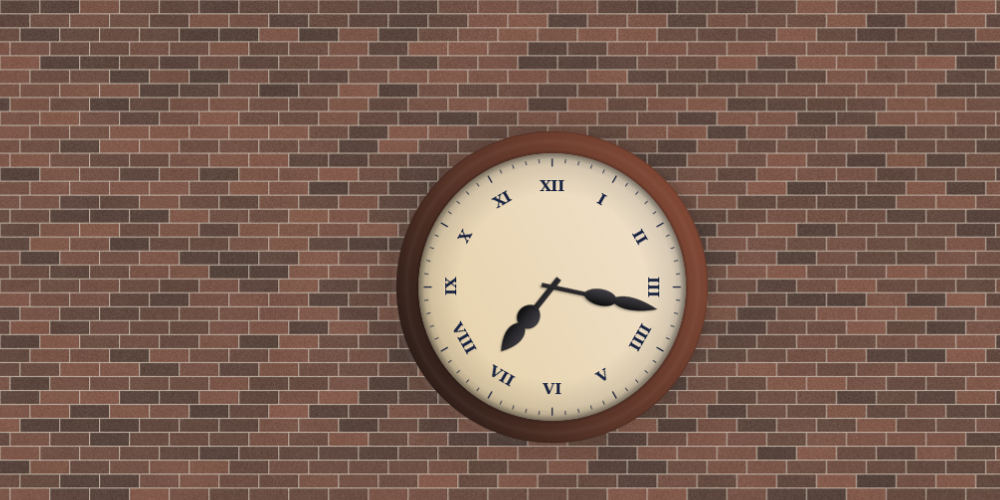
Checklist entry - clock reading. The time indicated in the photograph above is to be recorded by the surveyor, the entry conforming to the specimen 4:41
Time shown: 7:17
